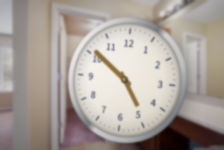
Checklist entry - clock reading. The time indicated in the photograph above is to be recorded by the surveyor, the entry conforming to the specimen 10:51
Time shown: 4:51
